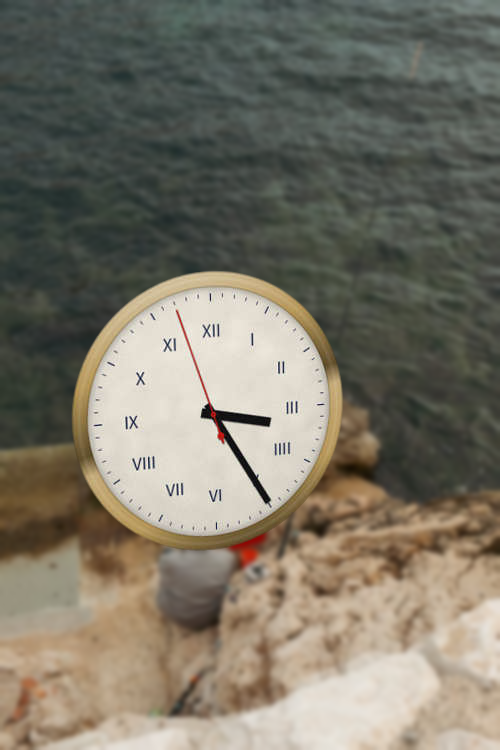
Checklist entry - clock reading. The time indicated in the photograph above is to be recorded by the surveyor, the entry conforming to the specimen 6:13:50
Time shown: 3:24:57
